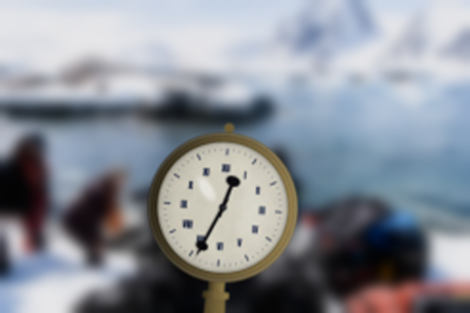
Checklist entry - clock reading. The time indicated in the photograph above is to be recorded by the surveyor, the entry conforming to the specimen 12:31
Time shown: 12:34
